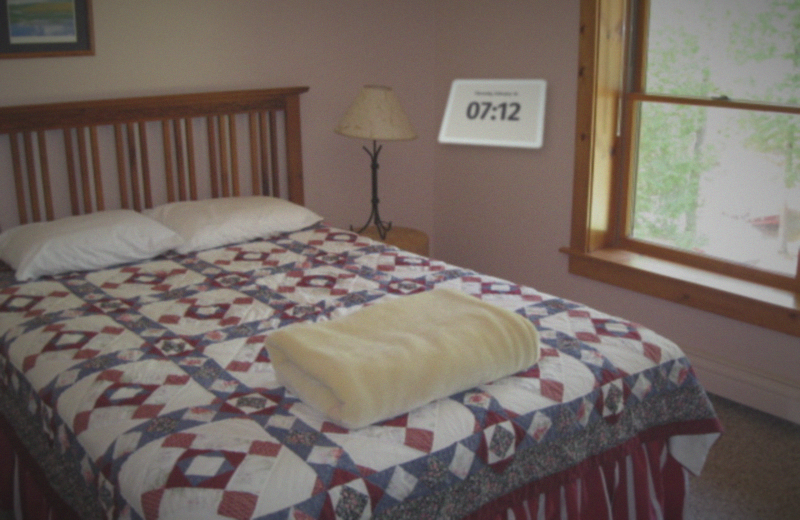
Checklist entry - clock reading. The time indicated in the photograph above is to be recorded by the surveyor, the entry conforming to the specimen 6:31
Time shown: 7:12
